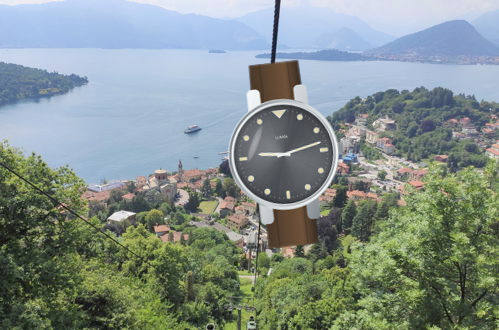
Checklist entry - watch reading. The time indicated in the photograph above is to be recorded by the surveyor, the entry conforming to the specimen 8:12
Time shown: 9:13
